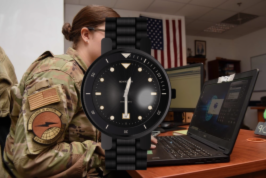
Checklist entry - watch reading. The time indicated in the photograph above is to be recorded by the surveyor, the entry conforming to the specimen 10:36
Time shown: 12:30
